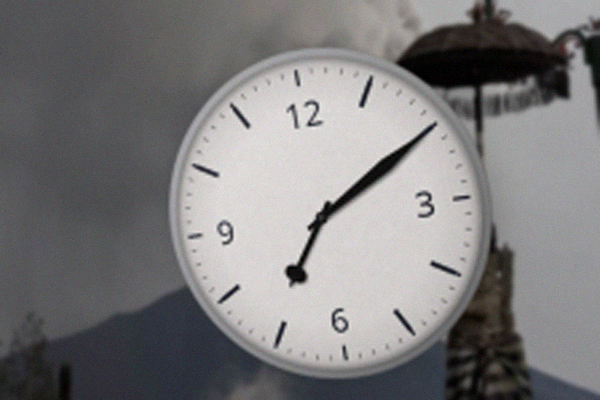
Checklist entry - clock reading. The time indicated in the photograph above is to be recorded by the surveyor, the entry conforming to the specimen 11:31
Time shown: 7:10
